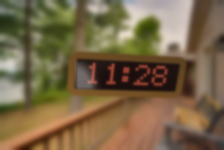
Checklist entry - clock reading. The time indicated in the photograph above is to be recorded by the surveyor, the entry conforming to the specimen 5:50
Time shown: 11:28
